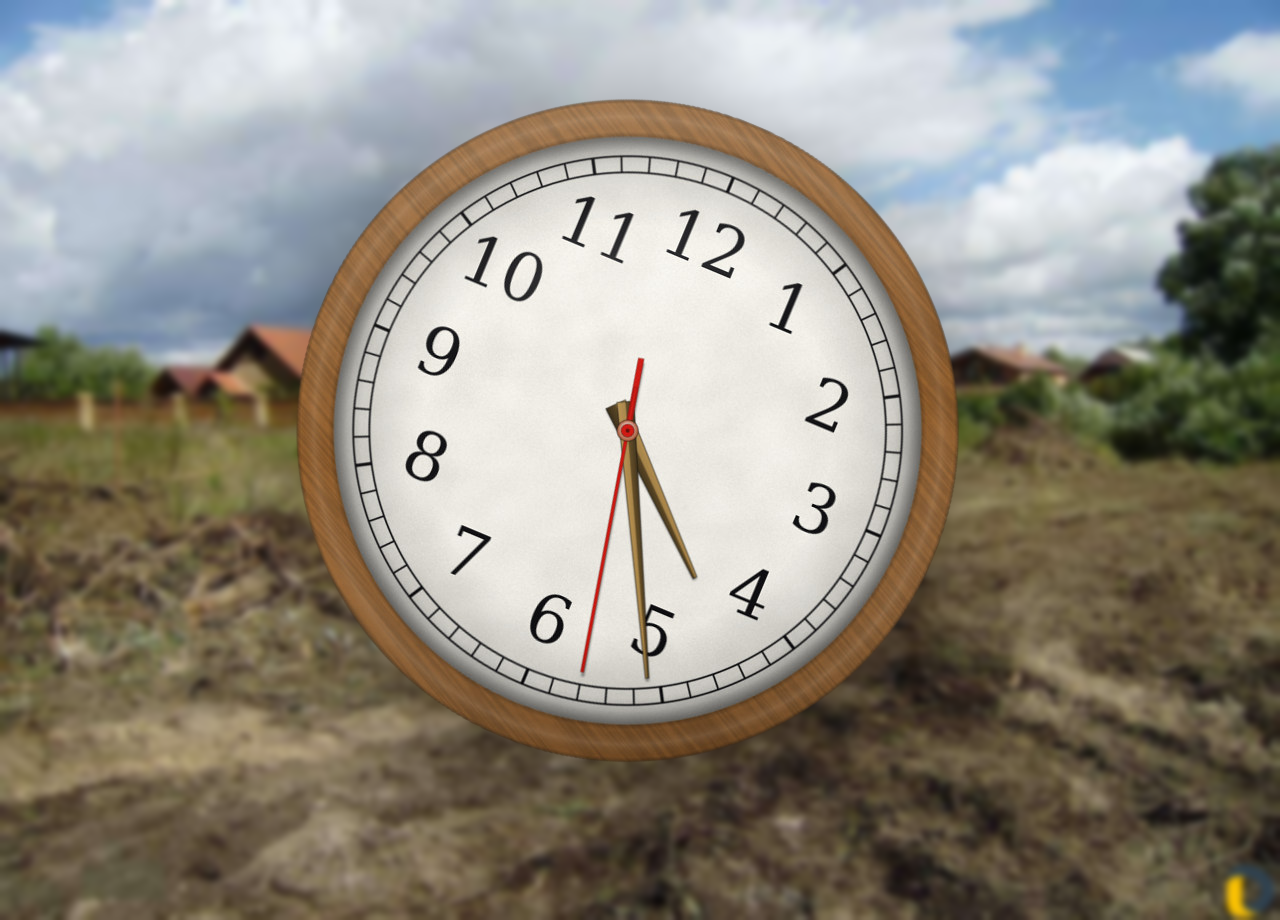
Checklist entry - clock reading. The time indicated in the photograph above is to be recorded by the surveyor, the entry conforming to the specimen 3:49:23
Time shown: 4:25:28
